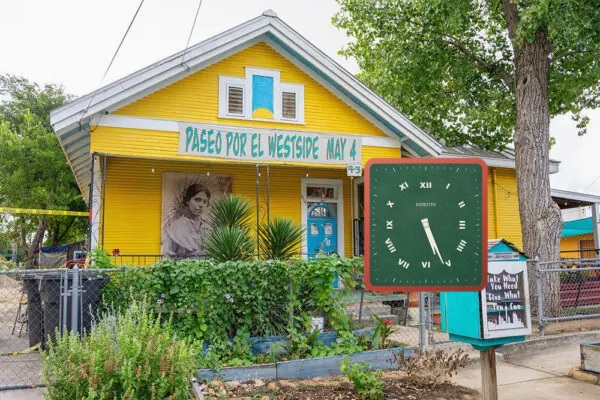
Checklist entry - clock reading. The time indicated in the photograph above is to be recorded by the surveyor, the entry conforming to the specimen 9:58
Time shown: 5:26
